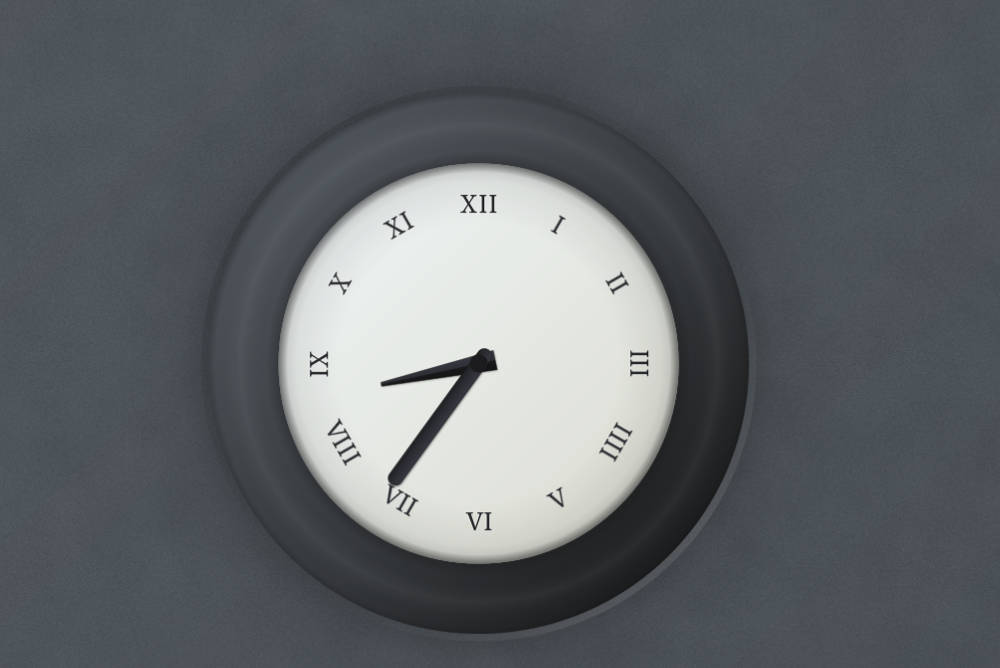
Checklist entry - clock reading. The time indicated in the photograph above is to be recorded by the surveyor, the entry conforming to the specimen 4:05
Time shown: 8:36
